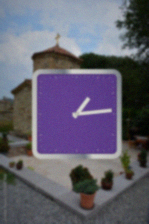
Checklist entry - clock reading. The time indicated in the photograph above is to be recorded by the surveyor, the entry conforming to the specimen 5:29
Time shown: 1:14
